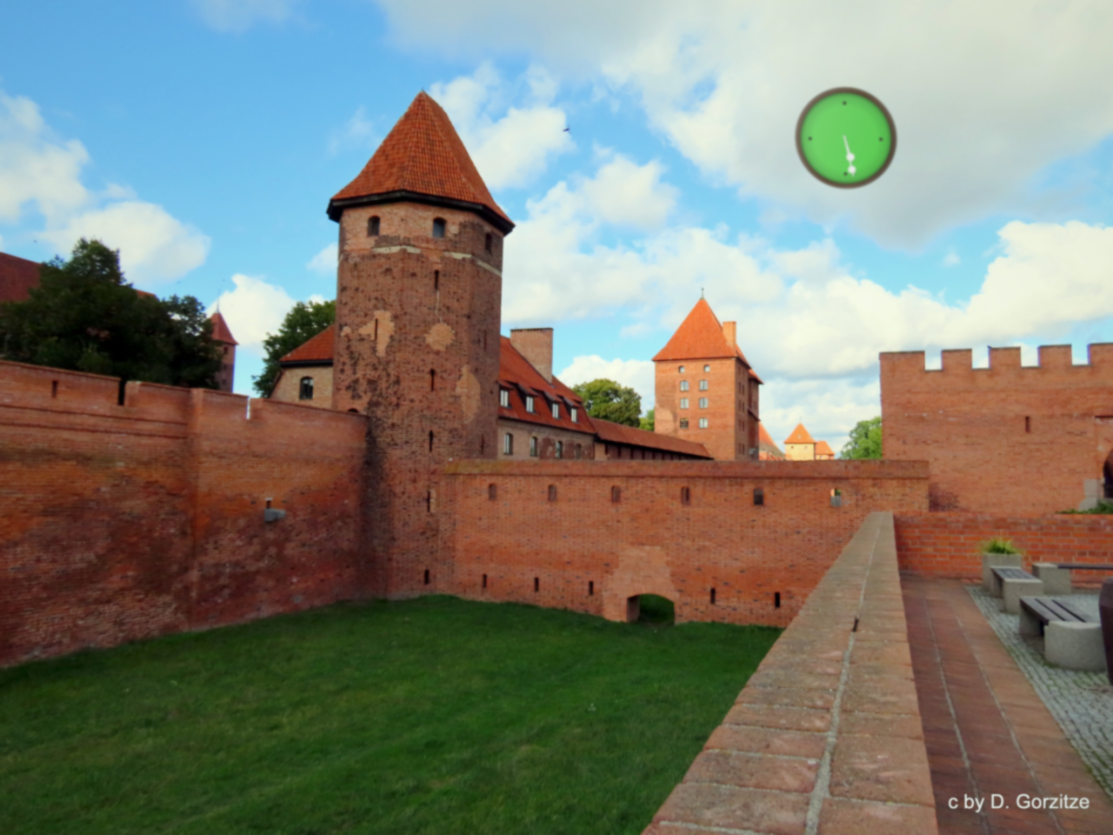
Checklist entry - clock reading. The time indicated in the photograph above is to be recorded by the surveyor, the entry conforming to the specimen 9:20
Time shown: 5:28
